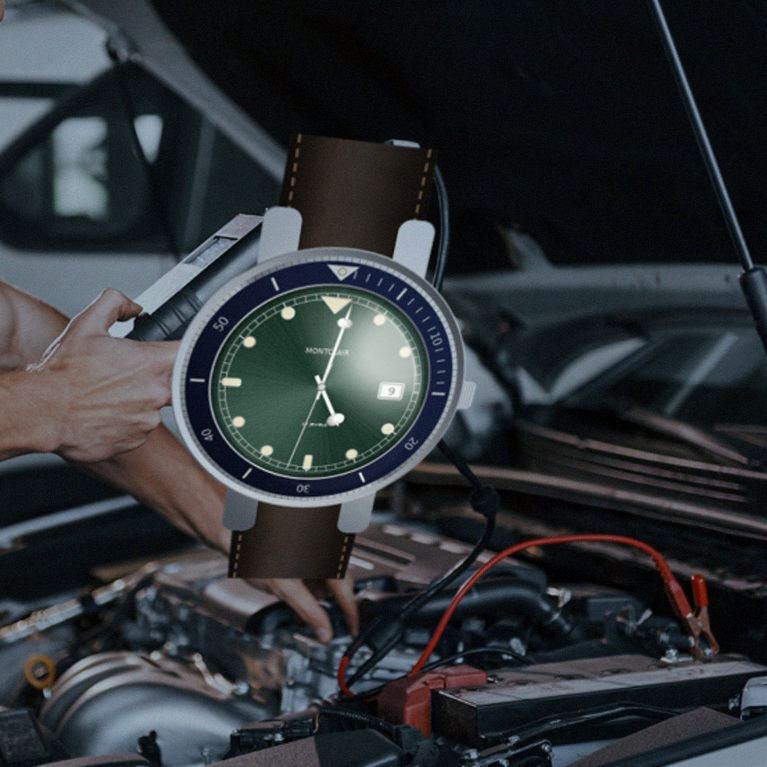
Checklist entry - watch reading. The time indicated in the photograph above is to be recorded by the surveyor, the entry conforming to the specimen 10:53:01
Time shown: 5:01:32
